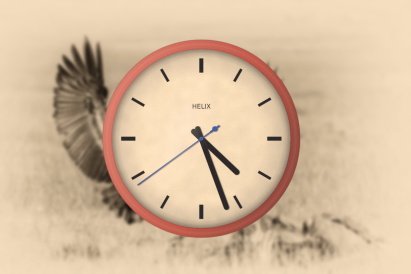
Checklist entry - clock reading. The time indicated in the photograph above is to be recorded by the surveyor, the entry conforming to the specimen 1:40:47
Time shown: 4:26:39
